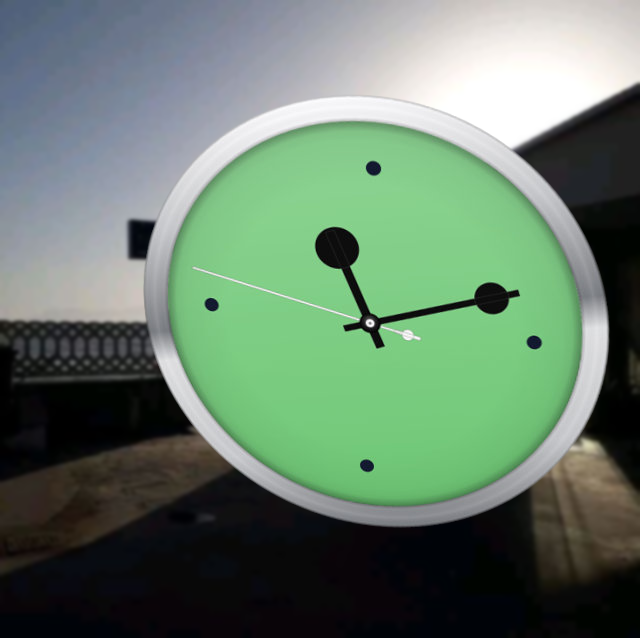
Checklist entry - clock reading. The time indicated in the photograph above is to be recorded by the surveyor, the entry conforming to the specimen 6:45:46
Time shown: 11:11:47
